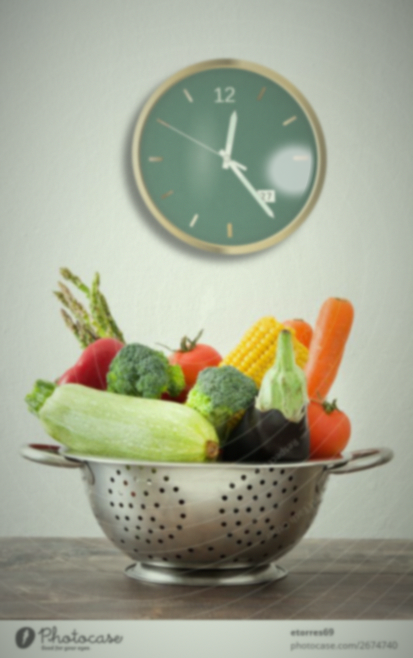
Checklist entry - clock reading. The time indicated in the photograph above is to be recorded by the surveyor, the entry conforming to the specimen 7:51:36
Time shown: 12:23:50
